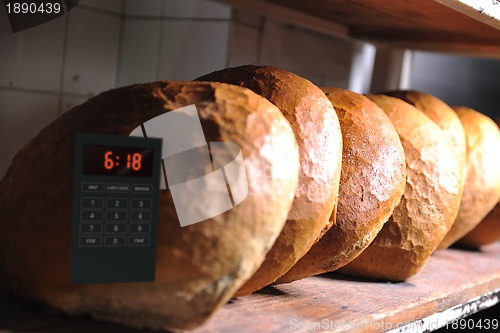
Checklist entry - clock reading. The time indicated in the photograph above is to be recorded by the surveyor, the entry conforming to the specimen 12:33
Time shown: 6:18
